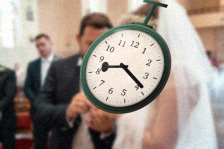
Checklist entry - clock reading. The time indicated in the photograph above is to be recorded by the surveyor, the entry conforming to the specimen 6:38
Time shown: 8:19
